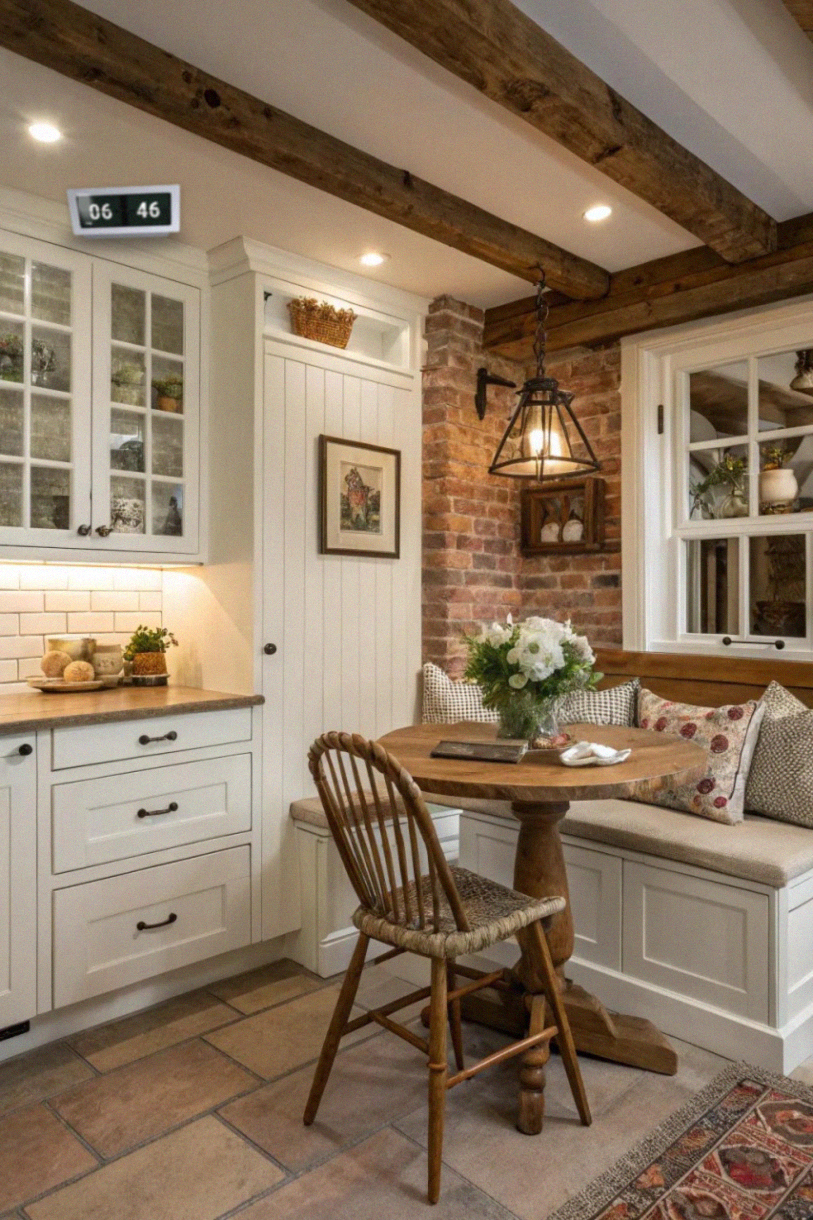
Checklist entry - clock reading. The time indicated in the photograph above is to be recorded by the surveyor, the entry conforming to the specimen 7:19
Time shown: 6:46
